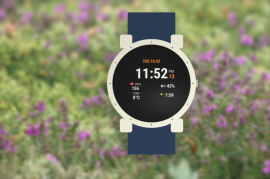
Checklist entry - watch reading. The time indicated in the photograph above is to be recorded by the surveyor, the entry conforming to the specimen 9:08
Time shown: 11:52
